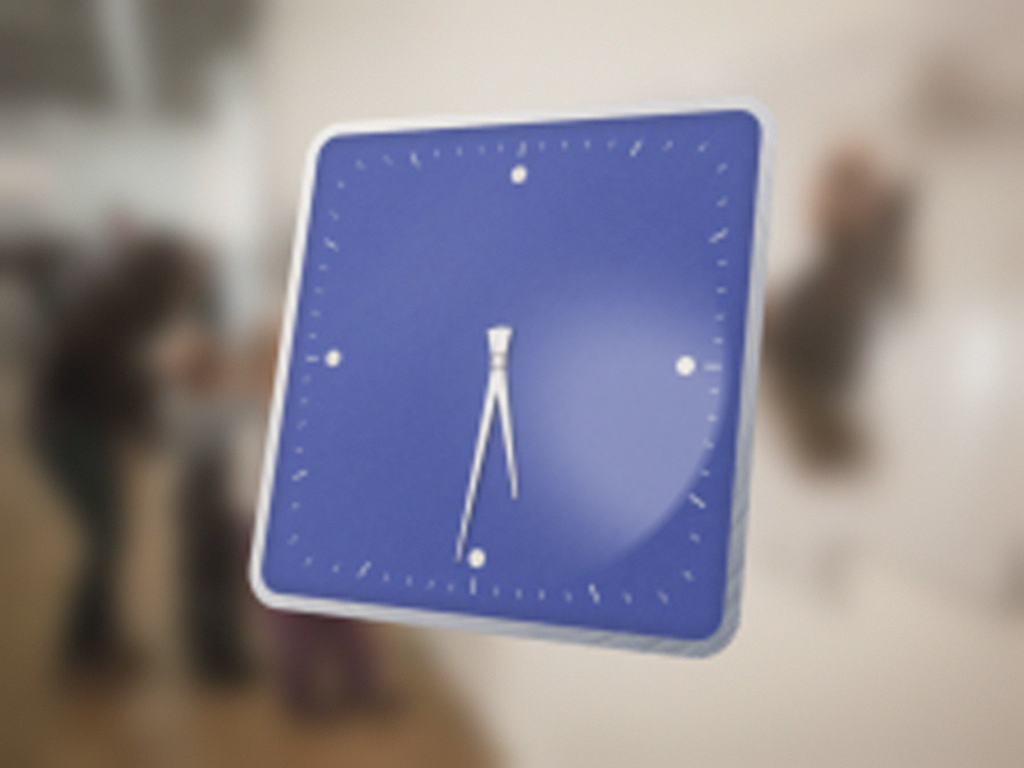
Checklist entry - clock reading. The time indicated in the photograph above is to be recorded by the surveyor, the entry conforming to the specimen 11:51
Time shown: 5:31
